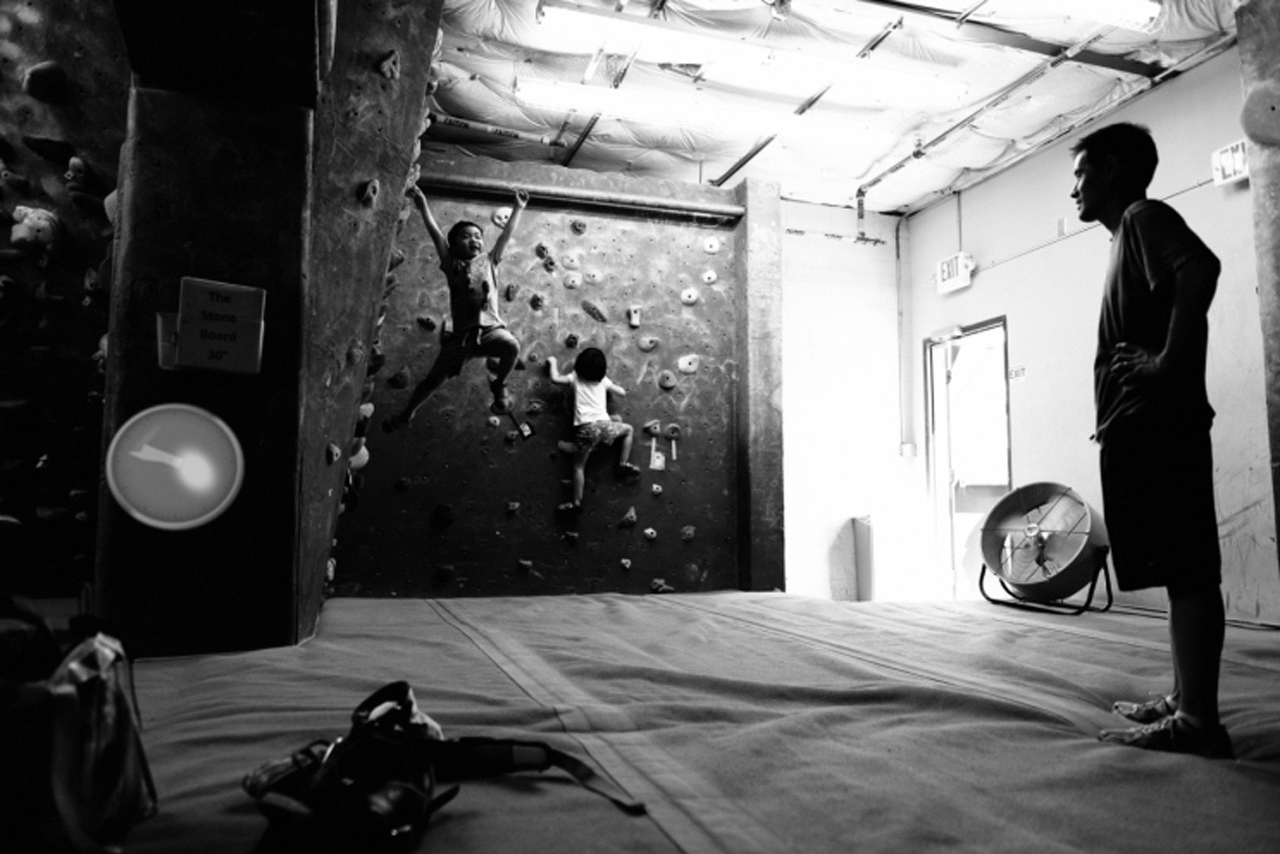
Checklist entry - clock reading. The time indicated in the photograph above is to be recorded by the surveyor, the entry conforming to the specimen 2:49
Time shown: 9:47
